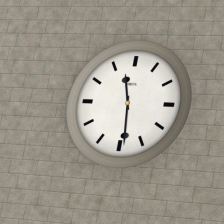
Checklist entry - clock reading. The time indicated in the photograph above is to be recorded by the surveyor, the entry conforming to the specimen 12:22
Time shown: 11:29
